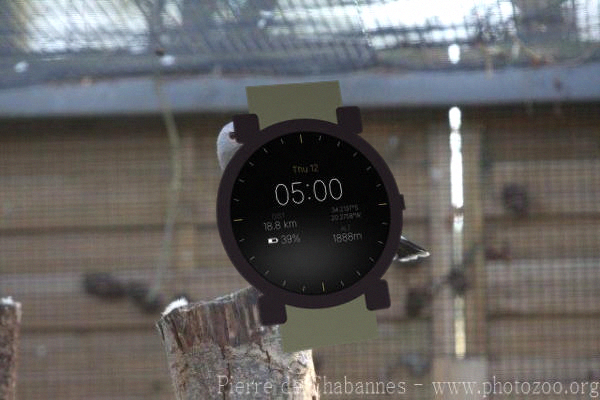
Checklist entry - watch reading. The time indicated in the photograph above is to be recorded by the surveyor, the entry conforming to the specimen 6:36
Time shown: 5:00
